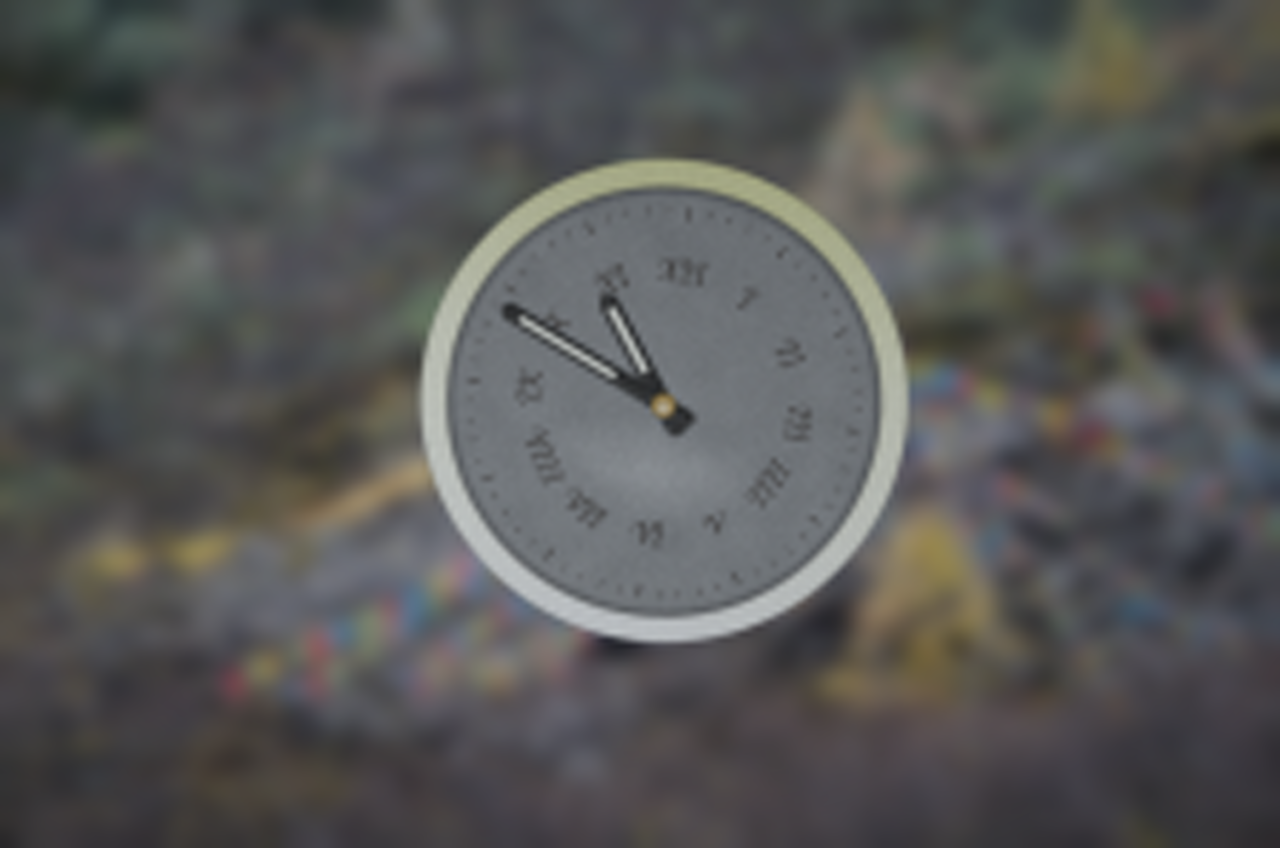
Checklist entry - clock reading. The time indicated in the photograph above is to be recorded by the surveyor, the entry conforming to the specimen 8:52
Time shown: 10:49
